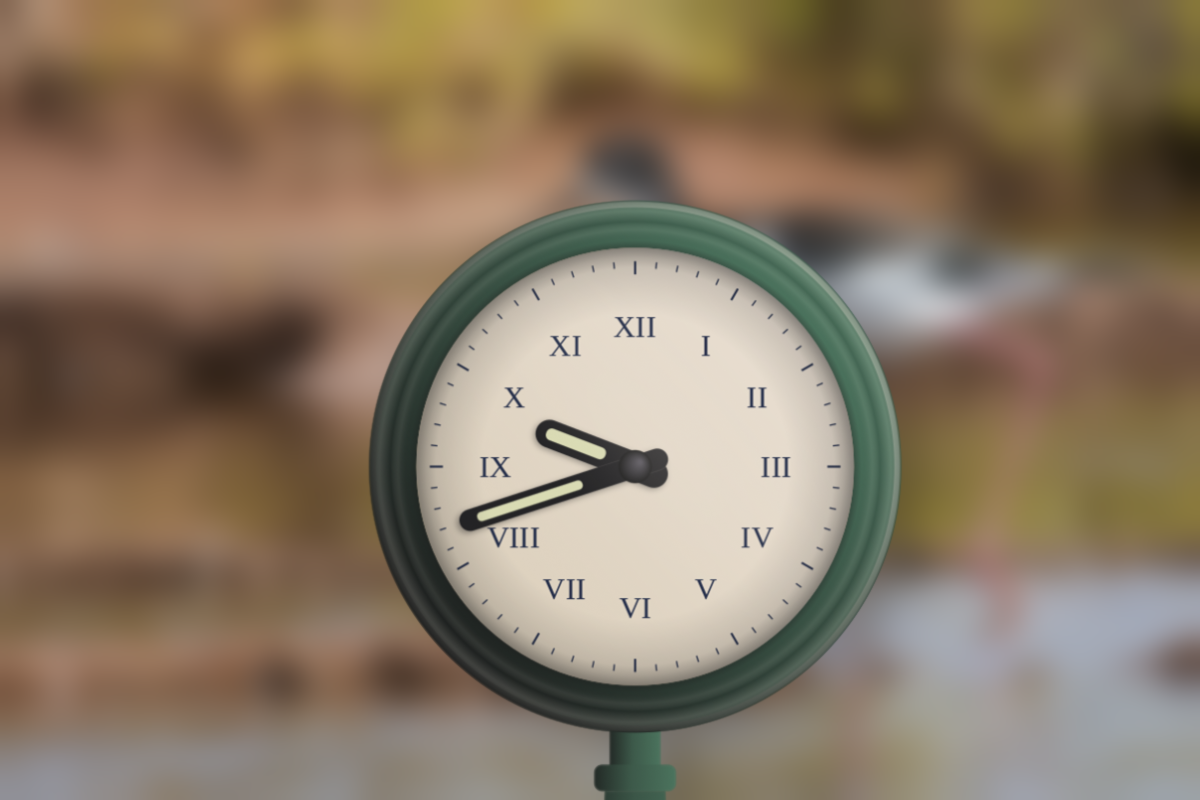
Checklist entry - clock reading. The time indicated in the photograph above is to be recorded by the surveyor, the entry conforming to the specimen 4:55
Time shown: 9:42
